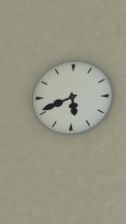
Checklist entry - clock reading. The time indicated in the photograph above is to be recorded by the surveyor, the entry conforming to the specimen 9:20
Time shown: 5:41
